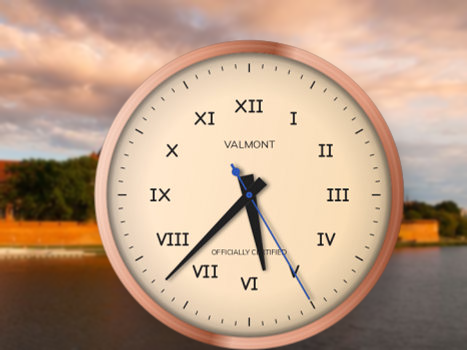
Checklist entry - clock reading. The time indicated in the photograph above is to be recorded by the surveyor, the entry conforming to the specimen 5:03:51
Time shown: 5:37:25
